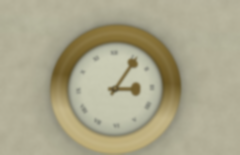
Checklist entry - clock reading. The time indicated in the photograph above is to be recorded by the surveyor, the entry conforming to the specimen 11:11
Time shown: 3:06
